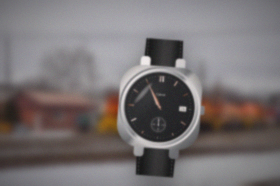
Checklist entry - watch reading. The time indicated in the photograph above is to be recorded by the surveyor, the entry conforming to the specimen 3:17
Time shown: 10:55
